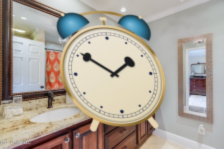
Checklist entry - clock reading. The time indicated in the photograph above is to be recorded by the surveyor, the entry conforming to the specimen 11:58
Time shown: 1:51
